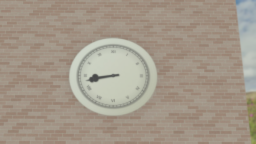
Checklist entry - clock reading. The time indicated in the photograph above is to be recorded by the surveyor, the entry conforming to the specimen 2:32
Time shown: 8:43
